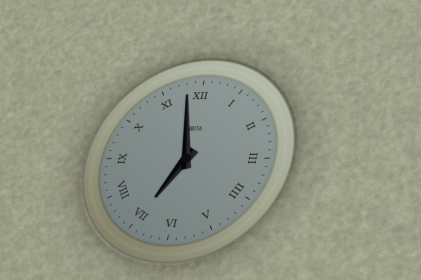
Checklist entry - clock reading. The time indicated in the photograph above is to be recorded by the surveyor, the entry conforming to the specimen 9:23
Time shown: 6:58
